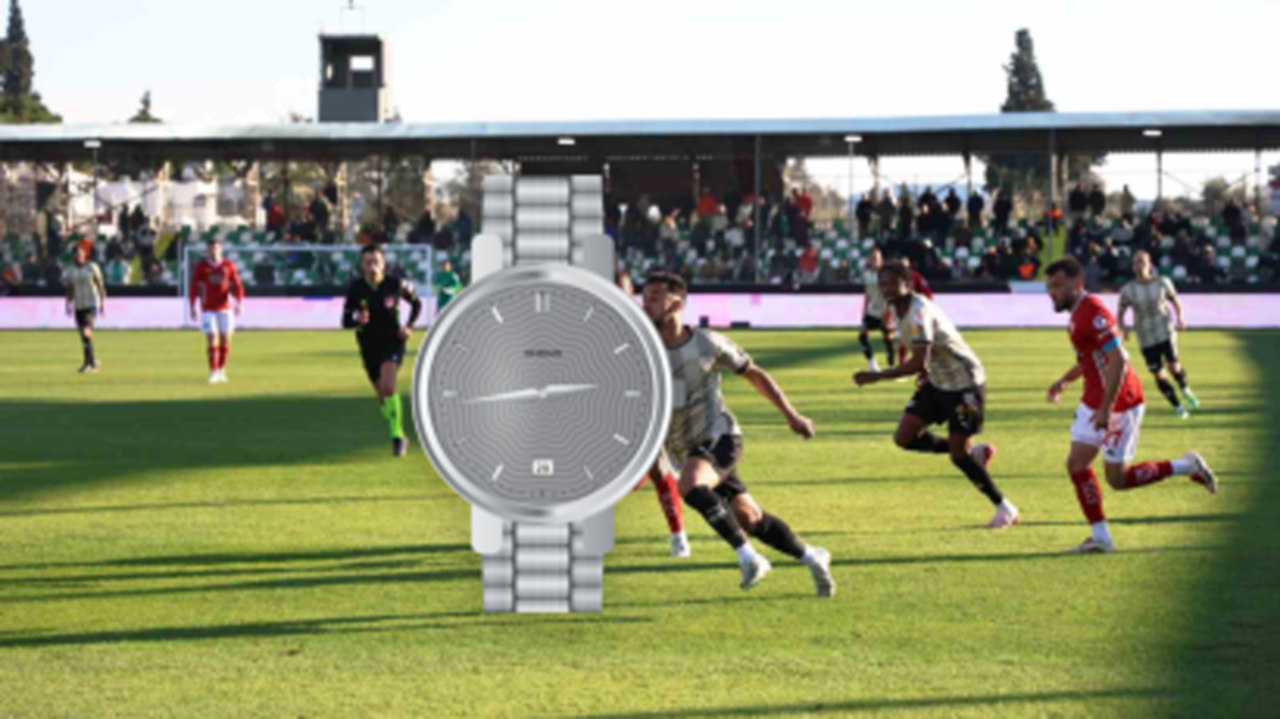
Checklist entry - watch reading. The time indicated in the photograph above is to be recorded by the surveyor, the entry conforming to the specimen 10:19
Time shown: 2:44
